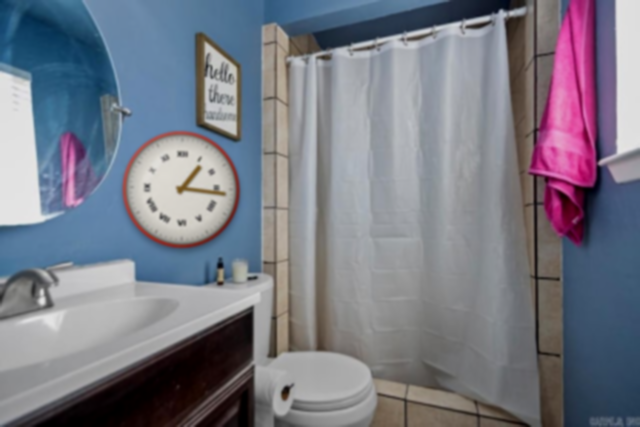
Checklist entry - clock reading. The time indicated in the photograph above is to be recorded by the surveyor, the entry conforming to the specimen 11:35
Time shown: 1:16
